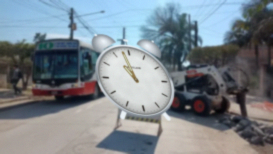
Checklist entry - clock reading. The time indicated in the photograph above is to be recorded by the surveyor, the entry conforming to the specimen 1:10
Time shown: 10:58
